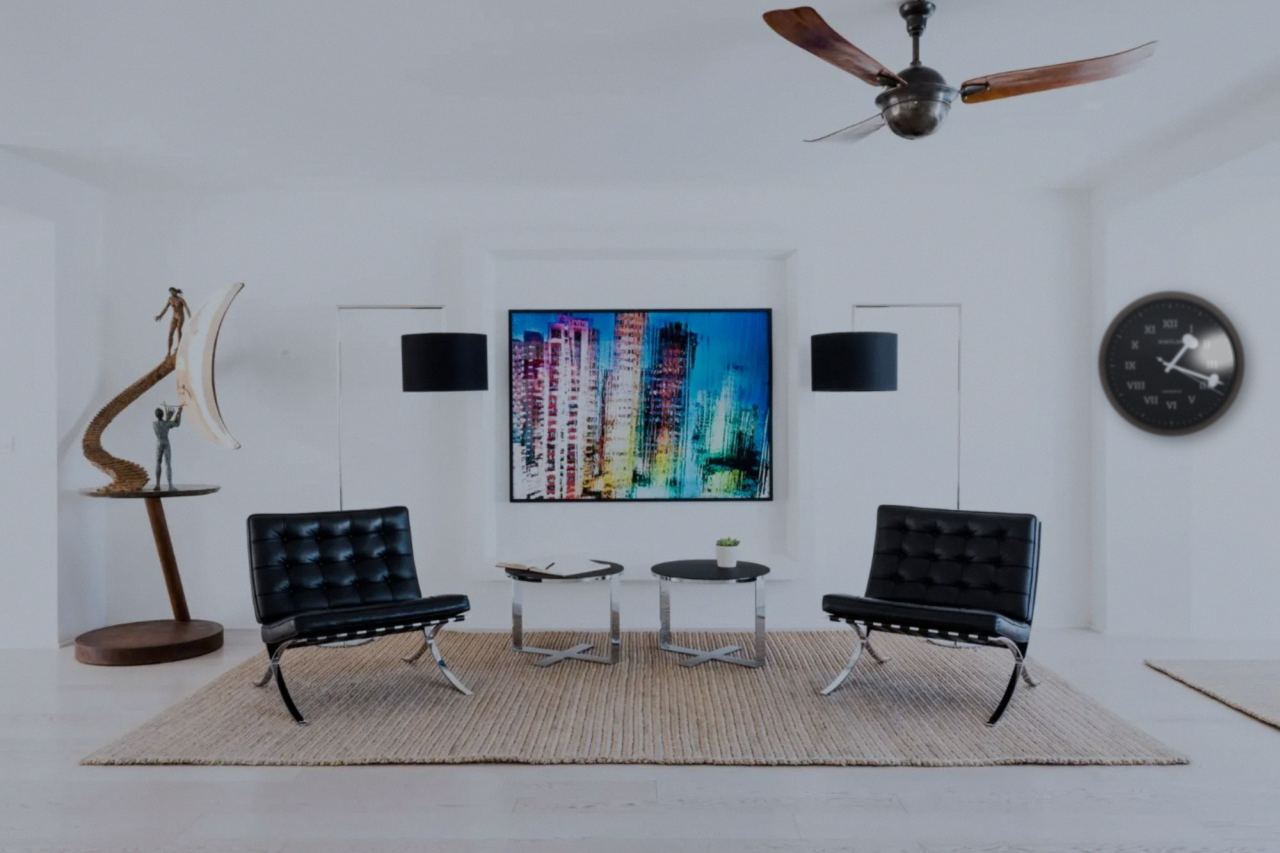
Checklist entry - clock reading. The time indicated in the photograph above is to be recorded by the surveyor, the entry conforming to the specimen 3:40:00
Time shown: 1:18:20
